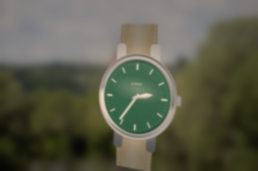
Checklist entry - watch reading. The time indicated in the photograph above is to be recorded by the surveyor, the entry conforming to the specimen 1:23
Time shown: 2:36
